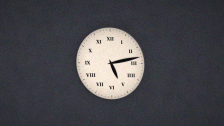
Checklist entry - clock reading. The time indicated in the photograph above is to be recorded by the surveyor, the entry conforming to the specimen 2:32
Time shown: 5:13
